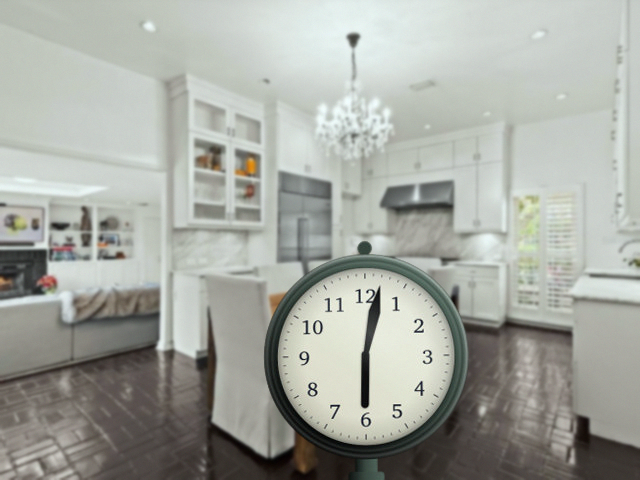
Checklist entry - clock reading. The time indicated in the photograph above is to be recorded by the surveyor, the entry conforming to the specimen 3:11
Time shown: 6:02
